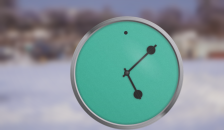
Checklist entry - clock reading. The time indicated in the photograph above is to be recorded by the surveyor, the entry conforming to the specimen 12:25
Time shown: 5:08
